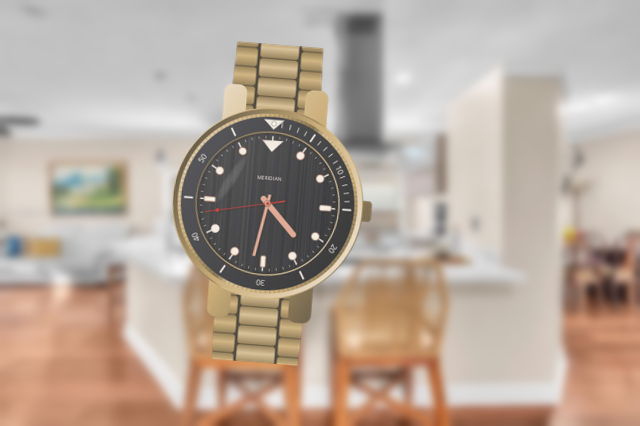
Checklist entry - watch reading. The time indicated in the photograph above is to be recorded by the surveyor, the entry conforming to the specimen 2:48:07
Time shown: 4:31:43
